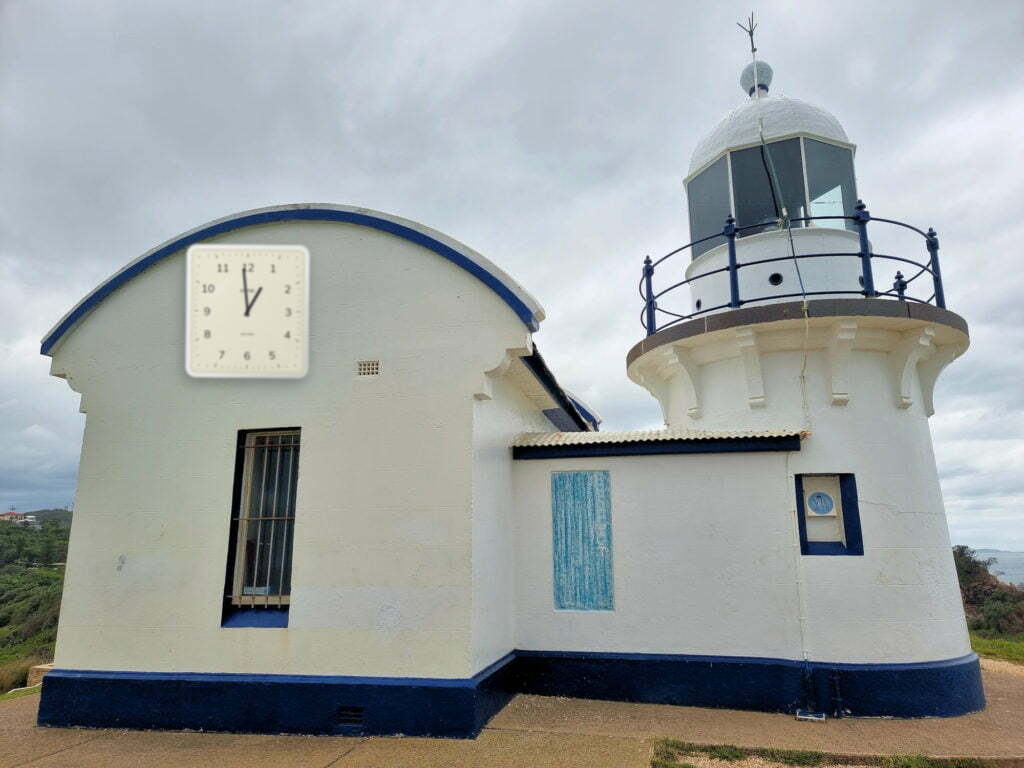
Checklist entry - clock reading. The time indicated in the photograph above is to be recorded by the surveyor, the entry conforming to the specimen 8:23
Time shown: 12:59
